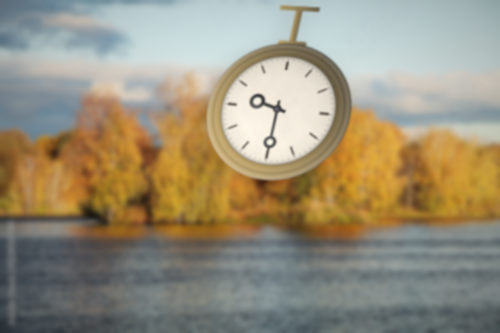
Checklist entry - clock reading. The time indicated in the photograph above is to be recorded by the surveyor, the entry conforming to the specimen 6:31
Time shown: 9:30
